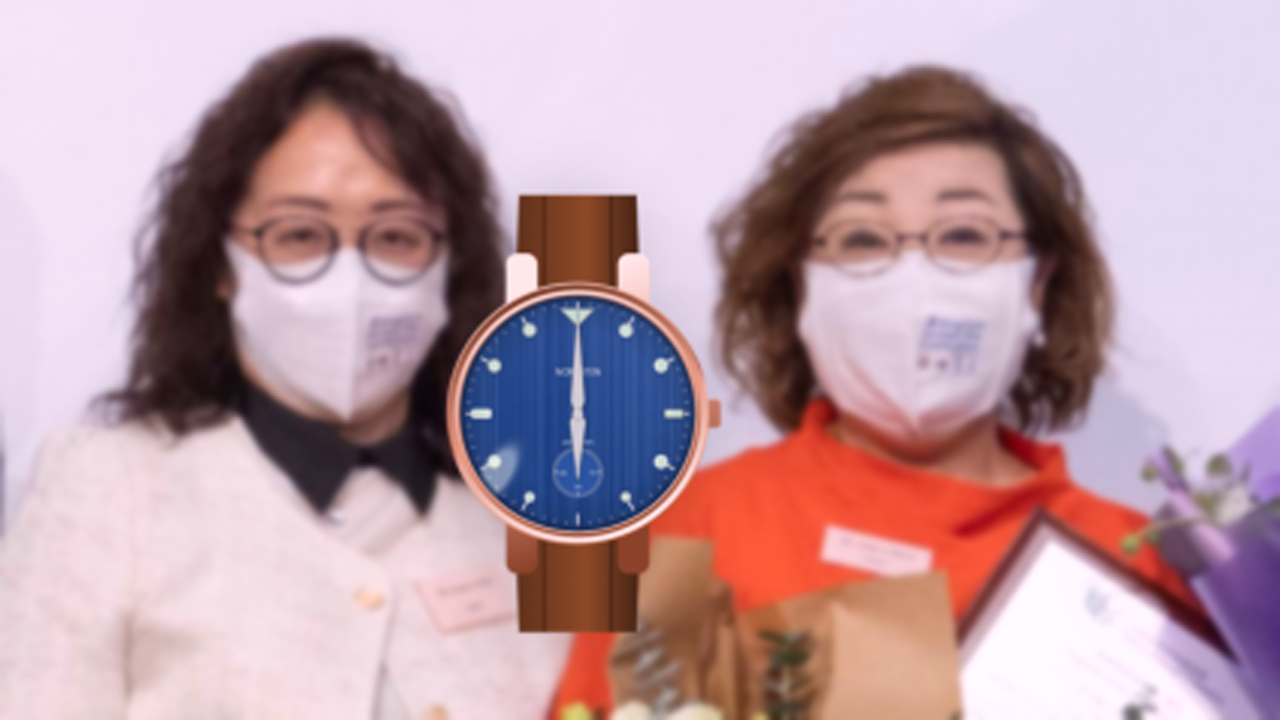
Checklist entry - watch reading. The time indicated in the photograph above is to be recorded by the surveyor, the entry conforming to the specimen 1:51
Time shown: 6:00
